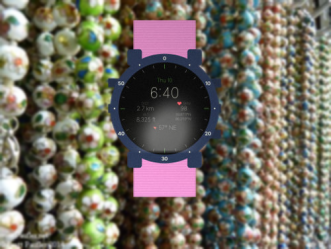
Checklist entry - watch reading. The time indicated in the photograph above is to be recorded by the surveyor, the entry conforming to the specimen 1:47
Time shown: 6:40
